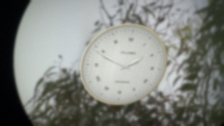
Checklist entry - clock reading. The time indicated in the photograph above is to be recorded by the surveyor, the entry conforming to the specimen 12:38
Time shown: 1:49
